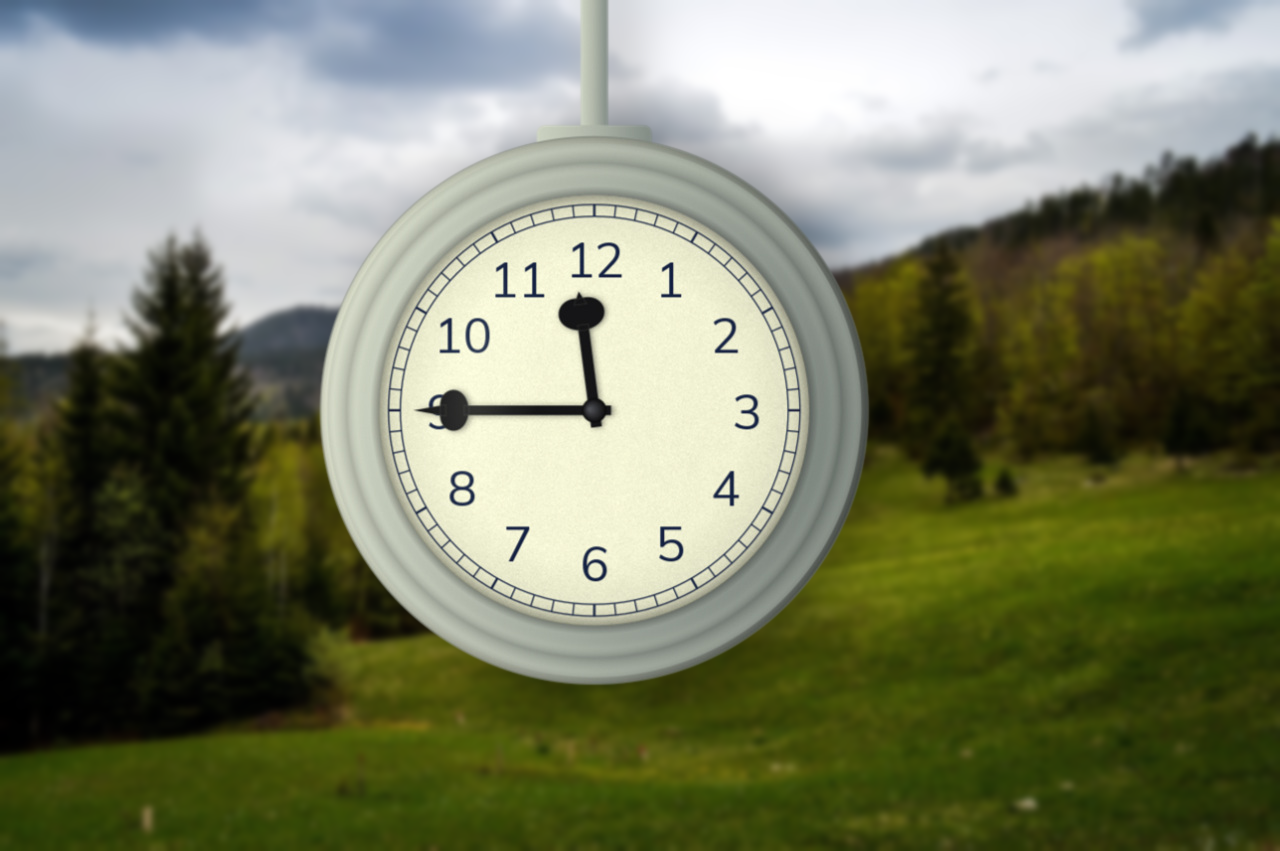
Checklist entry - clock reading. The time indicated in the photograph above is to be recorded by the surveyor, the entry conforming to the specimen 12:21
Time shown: 11:45
